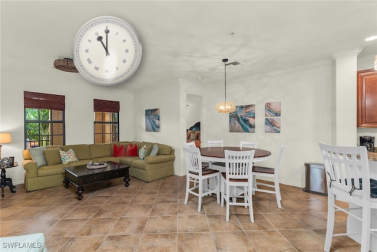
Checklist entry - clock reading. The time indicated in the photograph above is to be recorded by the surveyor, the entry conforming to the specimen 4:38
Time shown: 11:00
